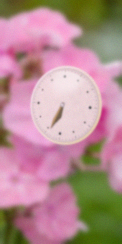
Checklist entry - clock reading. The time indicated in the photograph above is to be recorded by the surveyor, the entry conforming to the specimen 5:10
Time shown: 6:34
